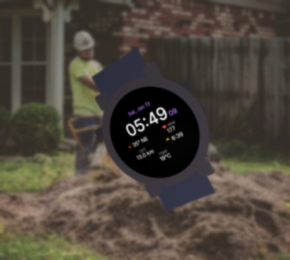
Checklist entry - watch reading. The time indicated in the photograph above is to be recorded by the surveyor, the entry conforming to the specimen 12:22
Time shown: 5:49
